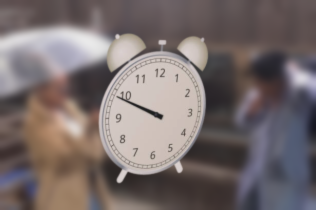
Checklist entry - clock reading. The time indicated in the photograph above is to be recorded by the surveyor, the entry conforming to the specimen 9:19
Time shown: 9:49
